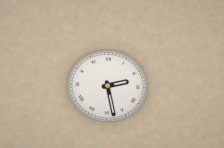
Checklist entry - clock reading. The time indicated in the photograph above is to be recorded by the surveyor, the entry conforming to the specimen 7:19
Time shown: 2:28
